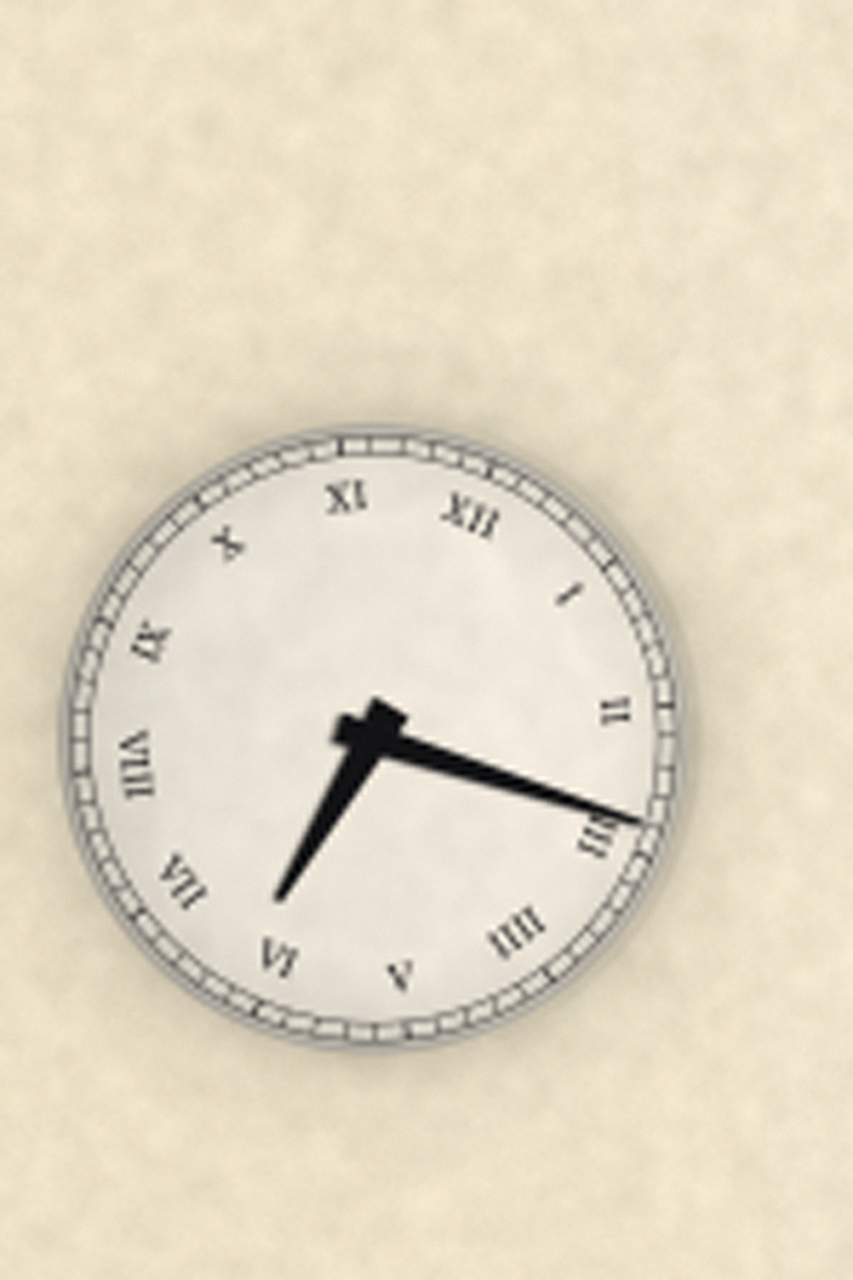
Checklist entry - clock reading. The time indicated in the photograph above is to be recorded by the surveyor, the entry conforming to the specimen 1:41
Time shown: 6:14
